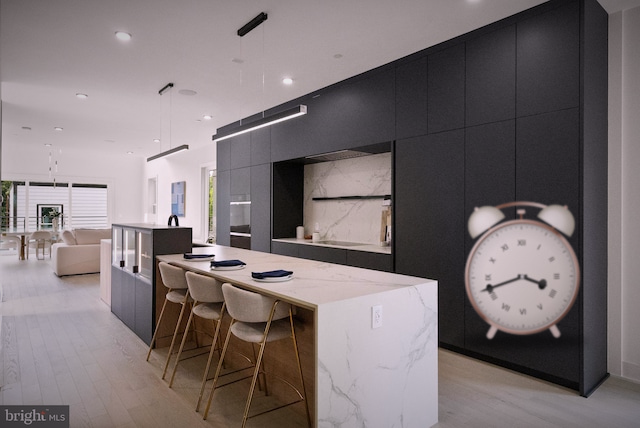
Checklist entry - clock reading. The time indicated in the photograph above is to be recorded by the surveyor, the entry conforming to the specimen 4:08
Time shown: 3:42
